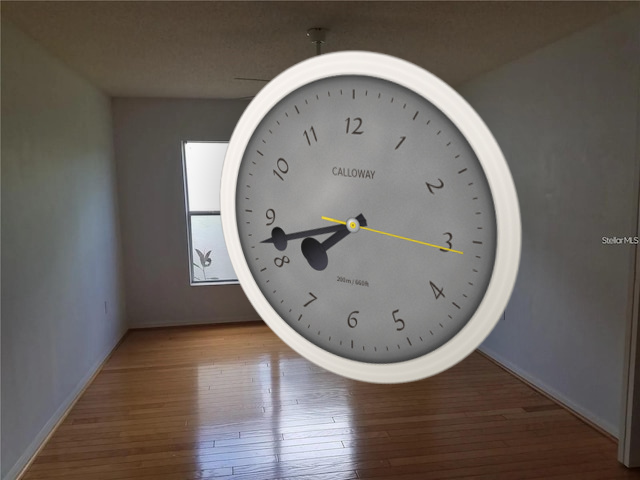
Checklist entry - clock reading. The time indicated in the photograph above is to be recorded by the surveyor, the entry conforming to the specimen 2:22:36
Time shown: 7:42:16
